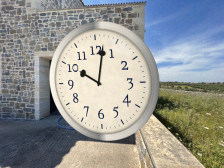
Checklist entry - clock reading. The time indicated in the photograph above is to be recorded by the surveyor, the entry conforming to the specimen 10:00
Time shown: 10:02
